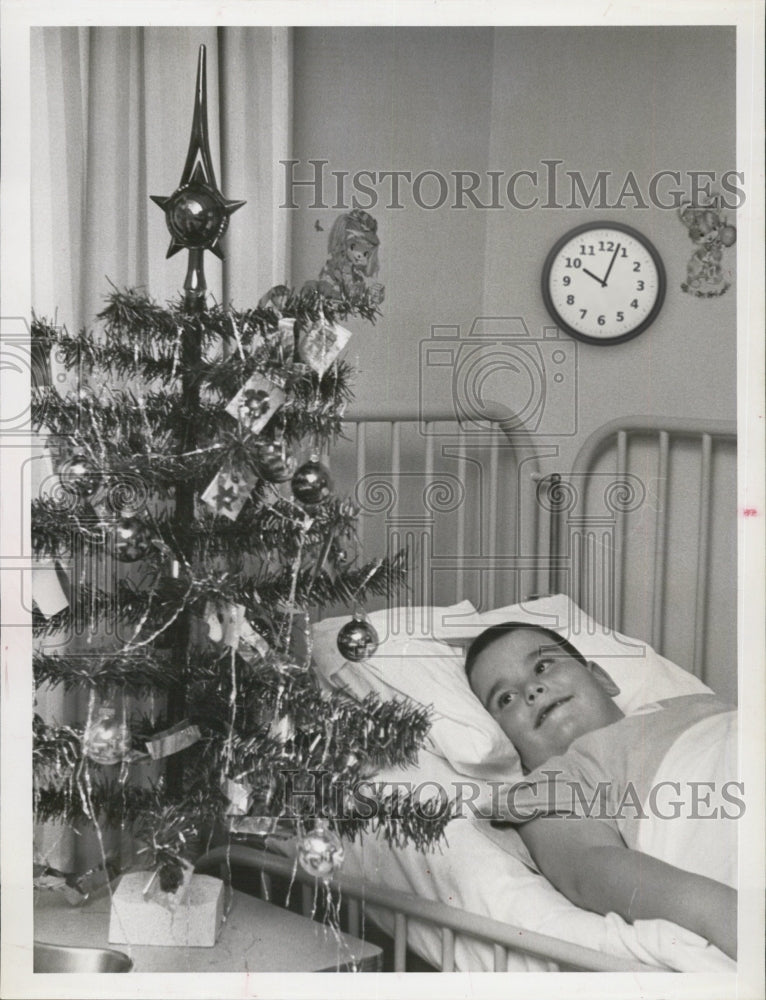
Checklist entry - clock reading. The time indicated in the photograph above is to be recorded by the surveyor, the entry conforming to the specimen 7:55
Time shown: 10:03
